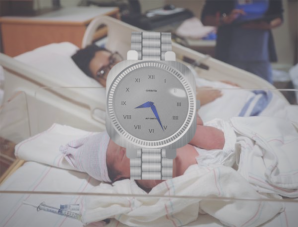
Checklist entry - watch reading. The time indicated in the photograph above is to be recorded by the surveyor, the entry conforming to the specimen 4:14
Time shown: 8:26
